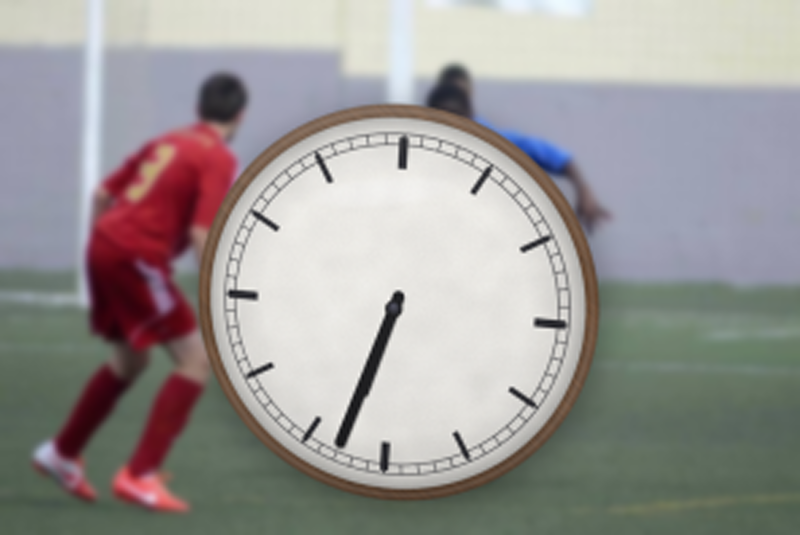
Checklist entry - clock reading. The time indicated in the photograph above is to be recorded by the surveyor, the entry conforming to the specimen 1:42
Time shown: 6:33
